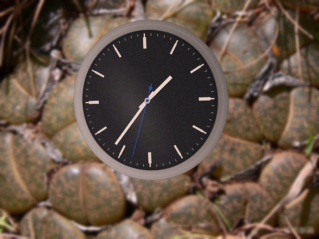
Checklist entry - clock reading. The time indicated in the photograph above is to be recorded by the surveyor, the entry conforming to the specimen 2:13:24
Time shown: 1:36:33
